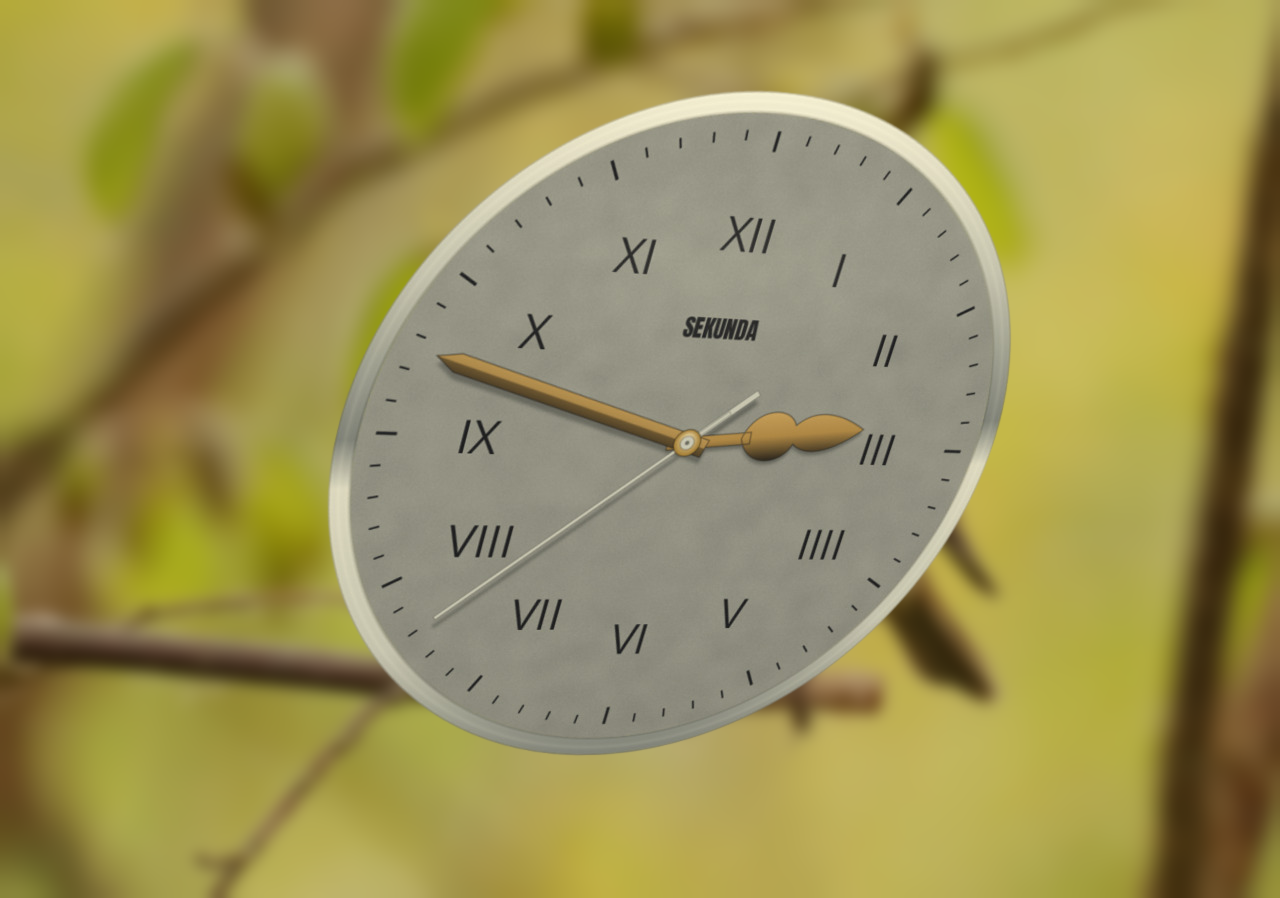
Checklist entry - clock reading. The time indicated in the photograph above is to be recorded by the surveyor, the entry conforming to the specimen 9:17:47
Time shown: 2:47:38
